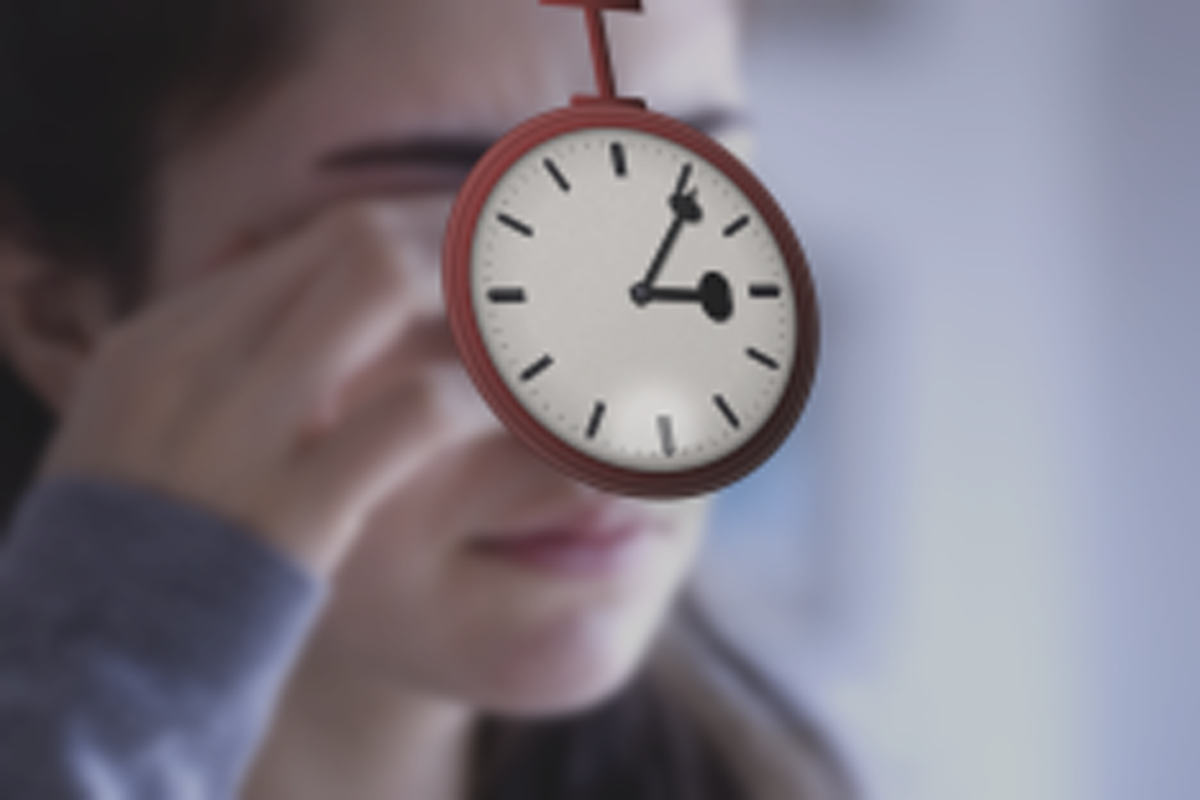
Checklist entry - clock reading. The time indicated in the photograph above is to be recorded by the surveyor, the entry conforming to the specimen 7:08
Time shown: 3:06
